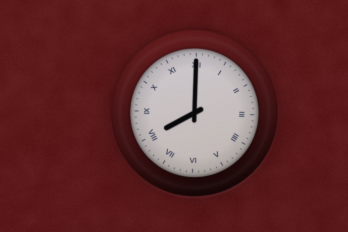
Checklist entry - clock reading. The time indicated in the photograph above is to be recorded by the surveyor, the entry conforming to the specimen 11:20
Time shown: 8:00
